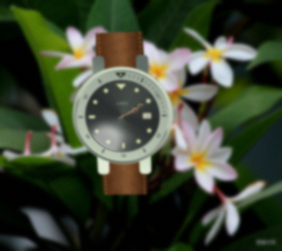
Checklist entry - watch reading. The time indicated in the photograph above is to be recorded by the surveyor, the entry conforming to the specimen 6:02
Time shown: 2:10
